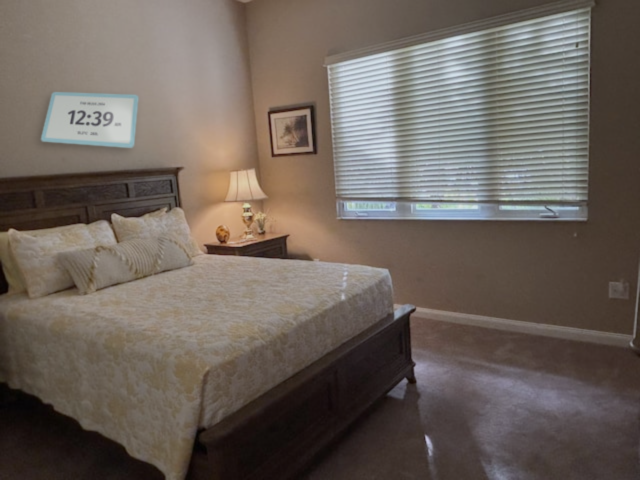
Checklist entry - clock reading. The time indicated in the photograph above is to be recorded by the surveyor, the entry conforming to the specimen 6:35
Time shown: 12:39
